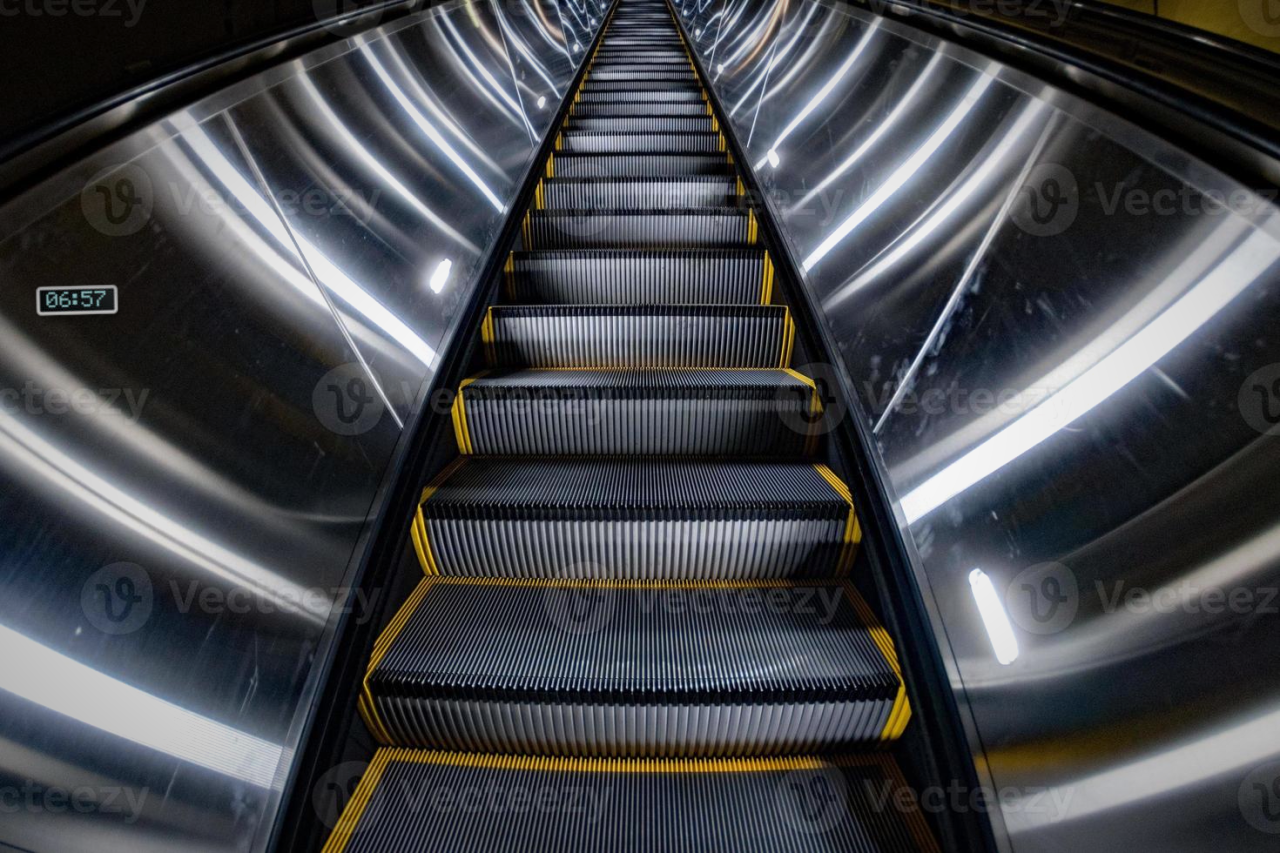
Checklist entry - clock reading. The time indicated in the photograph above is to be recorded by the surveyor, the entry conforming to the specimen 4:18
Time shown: 6:57
